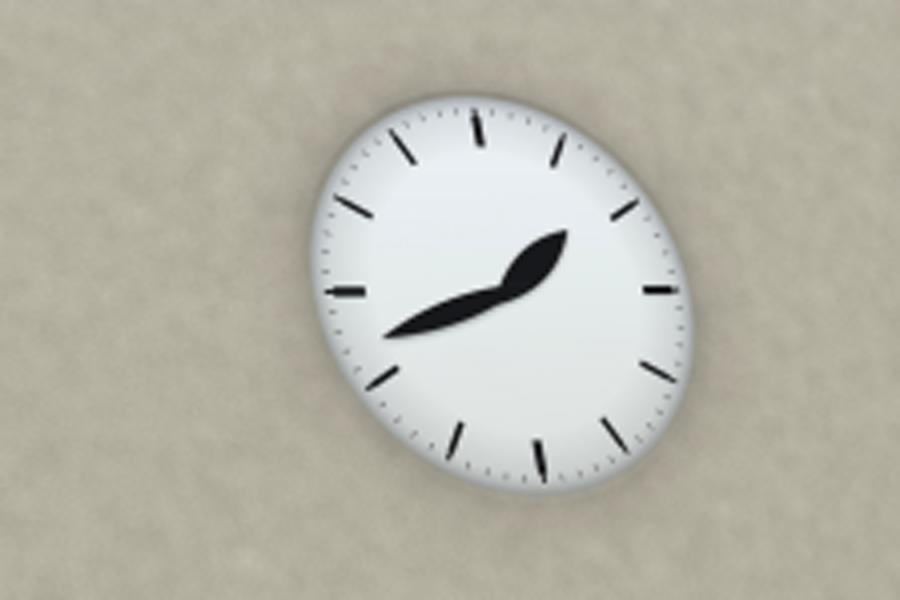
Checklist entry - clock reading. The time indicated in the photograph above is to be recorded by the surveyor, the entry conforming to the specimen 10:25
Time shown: 1:42
